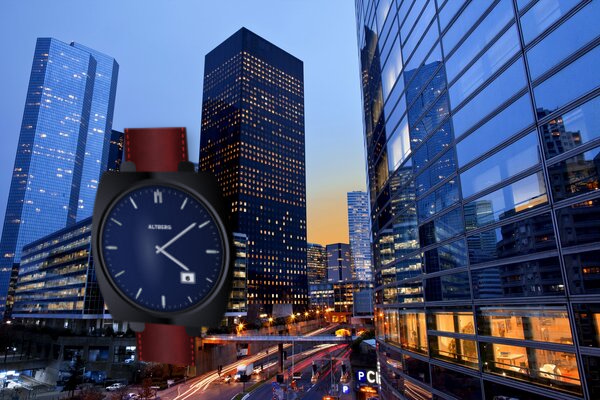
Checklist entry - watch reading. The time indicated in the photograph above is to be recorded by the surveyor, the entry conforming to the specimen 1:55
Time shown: 4:09
